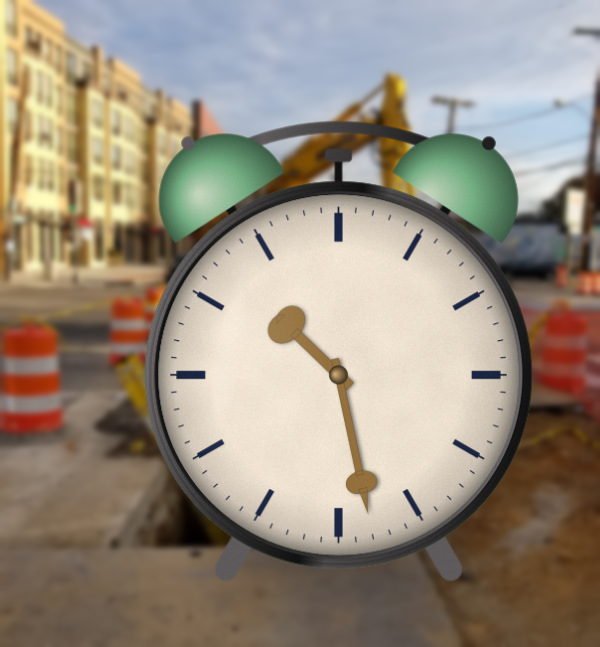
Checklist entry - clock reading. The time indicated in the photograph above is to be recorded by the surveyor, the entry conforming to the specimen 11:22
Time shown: 10:28
